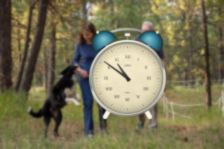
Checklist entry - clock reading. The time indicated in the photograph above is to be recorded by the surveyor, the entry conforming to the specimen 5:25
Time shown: 10:51
